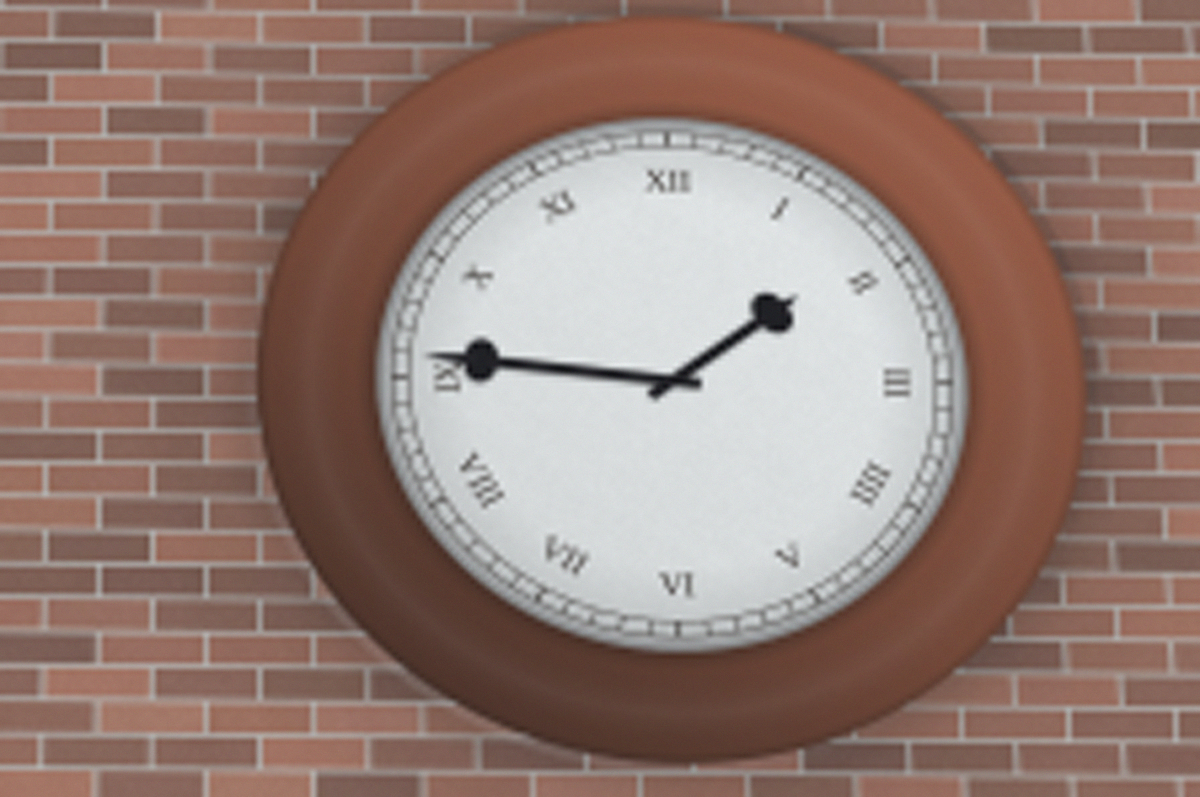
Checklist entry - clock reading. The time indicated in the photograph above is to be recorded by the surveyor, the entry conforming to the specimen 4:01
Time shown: 1:46
